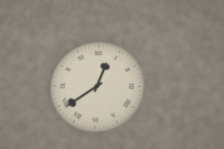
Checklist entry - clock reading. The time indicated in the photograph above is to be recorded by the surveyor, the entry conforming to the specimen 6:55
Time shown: 12:39
